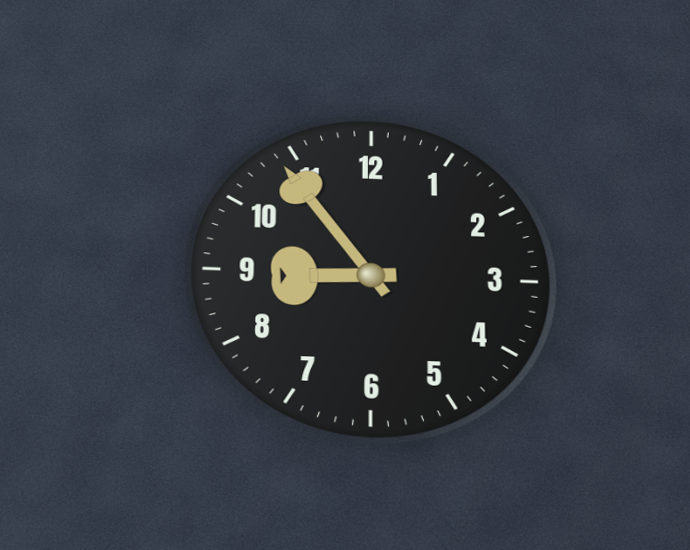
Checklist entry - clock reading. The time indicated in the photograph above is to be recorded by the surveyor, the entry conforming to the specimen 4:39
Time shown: 8:54
